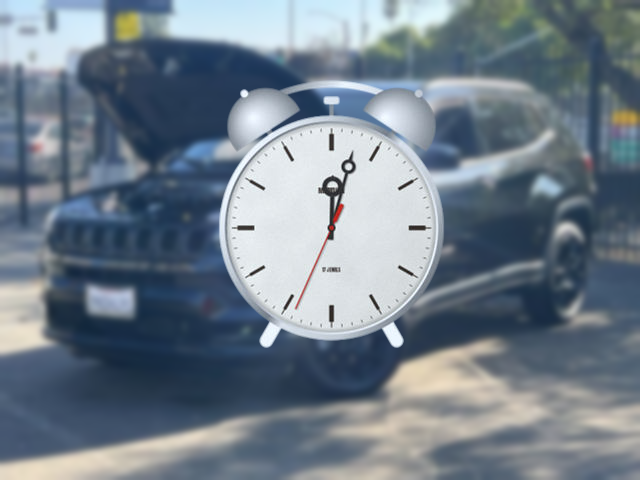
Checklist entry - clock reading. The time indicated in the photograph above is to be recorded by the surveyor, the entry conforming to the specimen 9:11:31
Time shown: 12:02:34
